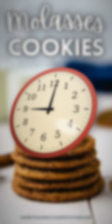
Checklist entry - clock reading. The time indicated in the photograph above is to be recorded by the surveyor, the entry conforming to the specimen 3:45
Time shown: 9:01
